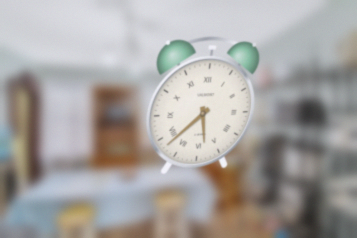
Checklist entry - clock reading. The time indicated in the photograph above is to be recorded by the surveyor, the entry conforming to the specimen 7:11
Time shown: 5:38
